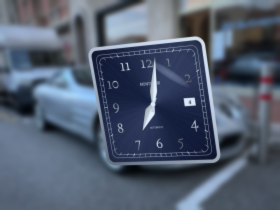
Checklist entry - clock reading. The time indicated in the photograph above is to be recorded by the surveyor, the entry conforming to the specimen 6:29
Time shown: 7:02
